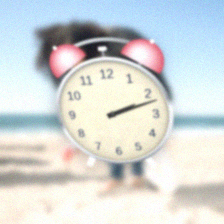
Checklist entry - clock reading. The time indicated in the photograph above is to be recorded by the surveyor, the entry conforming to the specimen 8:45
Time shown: 2:12
